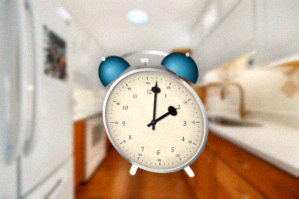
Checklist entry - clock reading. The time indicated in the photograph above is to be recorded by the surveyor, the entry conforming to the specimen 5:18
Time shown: 2:02
